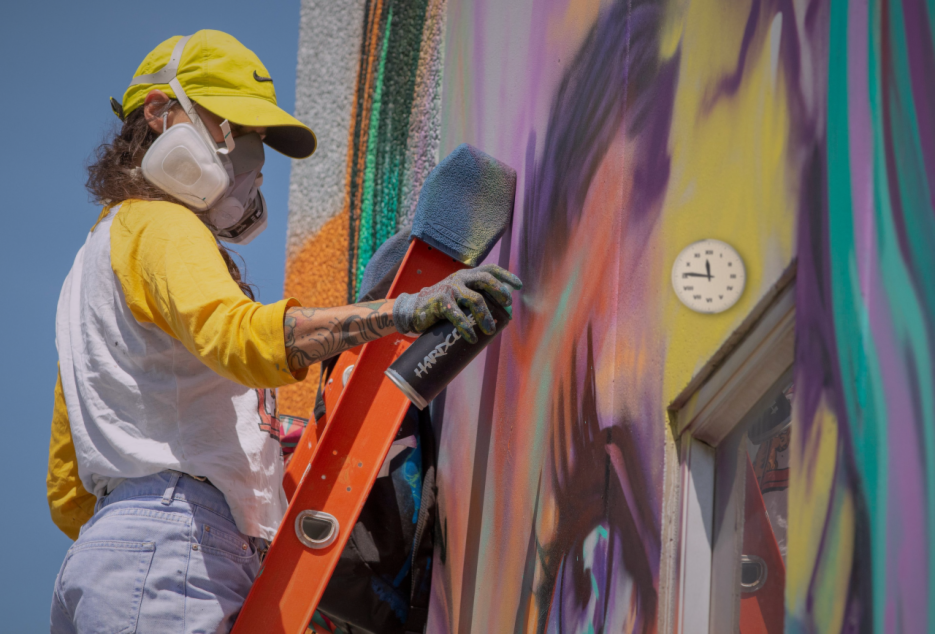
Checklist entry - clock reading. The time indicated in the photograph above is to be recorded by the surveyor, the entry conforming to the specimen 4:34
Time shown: 11:46
